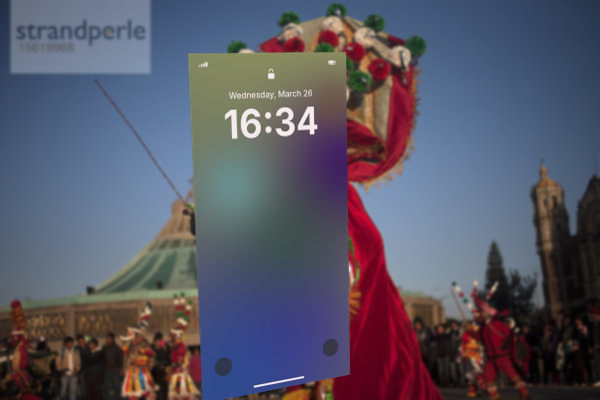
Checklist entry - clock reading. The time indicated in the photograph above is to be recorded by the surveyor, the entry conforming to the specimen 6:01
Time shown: 16:34
